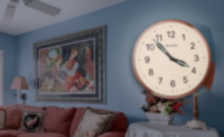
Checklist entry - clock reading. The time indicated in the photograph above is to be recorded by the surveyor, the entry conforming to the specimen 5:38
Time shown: 3:53
